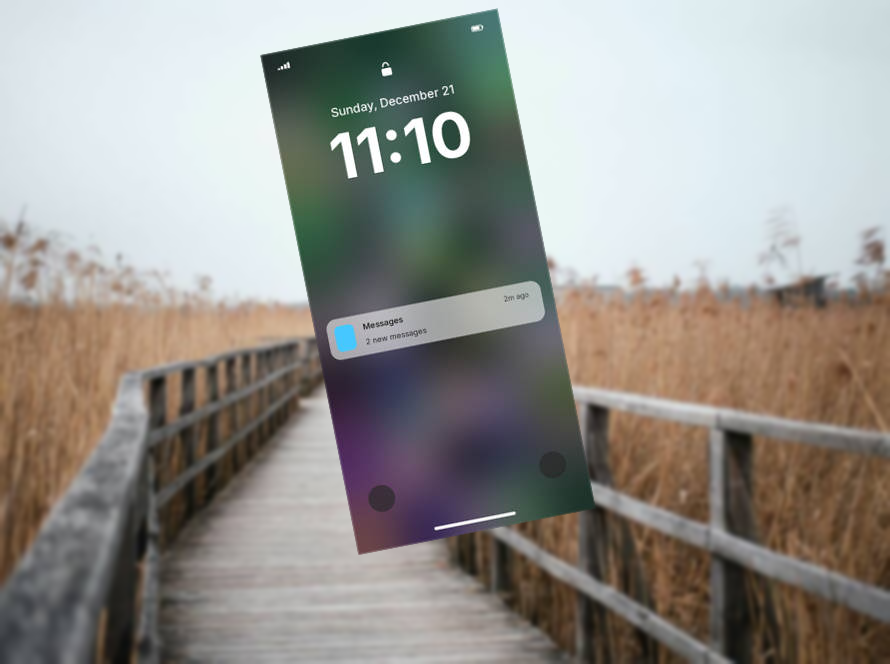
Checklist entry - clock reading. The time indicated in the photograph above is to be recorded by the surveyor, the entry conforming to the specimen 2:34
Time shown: 11:10
